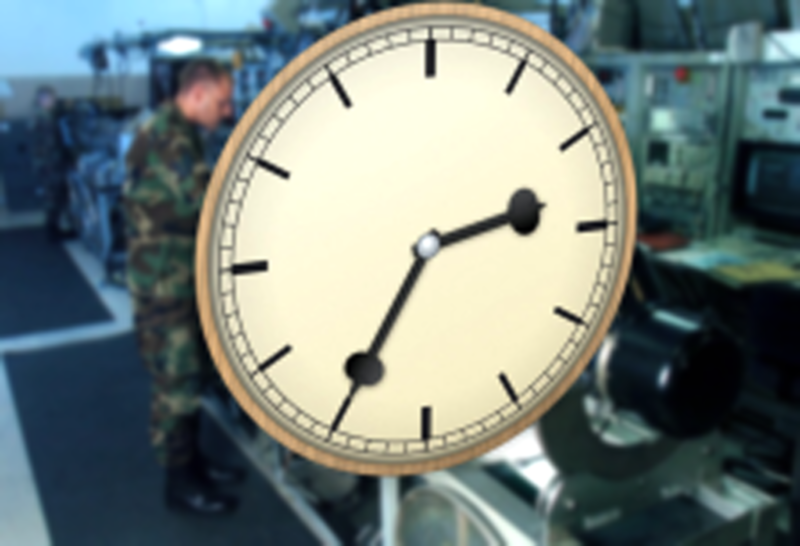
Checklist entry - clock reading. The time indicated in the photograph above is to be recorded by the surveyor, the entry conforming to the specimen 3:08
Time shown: 2:35
